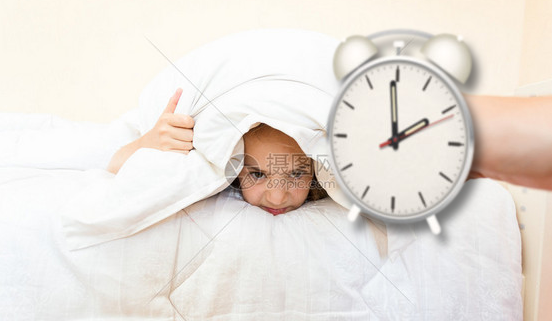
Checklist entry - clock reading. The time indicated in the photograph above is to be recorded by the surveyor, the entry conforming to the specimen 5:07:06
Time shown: 1:59:11
